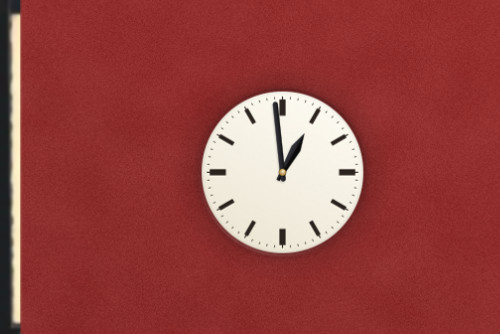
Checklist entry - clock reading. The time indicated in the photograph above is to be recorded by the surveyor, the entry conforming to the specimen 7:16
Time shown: 12:59
